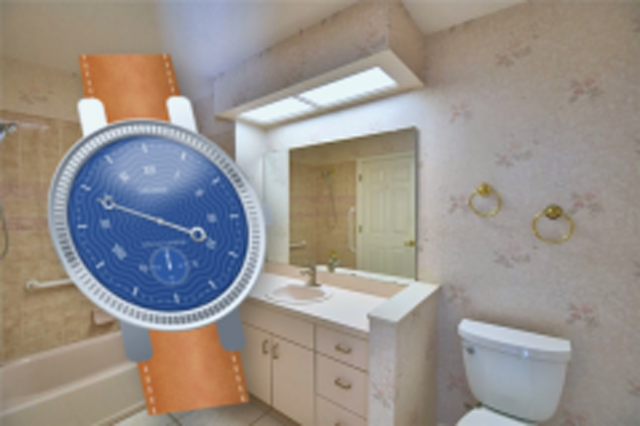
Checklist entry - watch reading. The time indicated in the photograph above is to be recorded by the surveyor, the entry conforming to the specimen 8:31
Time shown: 3:49
